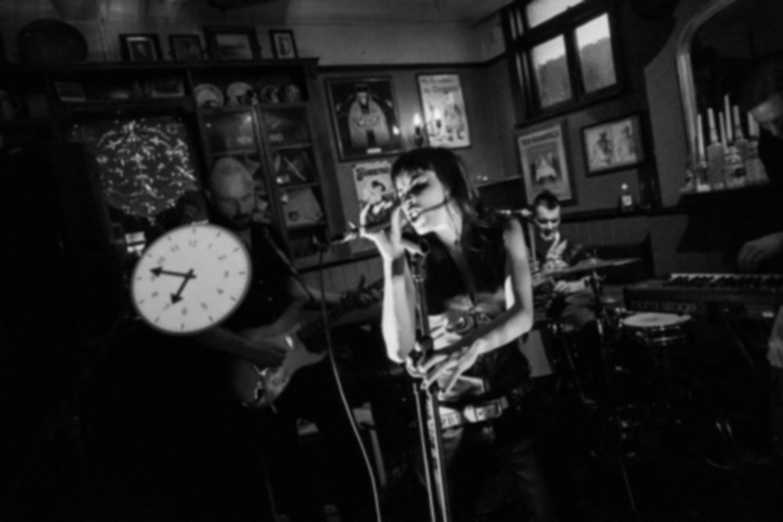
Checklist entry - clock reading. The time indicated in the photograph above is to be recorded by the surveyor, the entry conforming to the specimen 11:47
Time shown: 6:47
